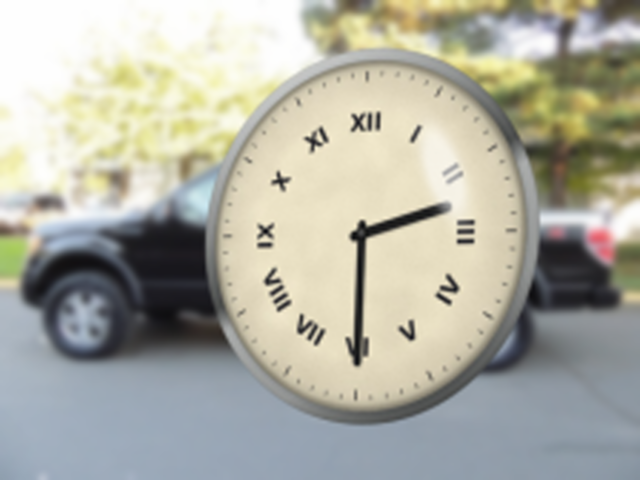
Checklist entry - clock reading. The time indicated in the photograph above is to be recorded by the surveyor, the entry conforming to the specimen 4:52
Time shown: 2:30
